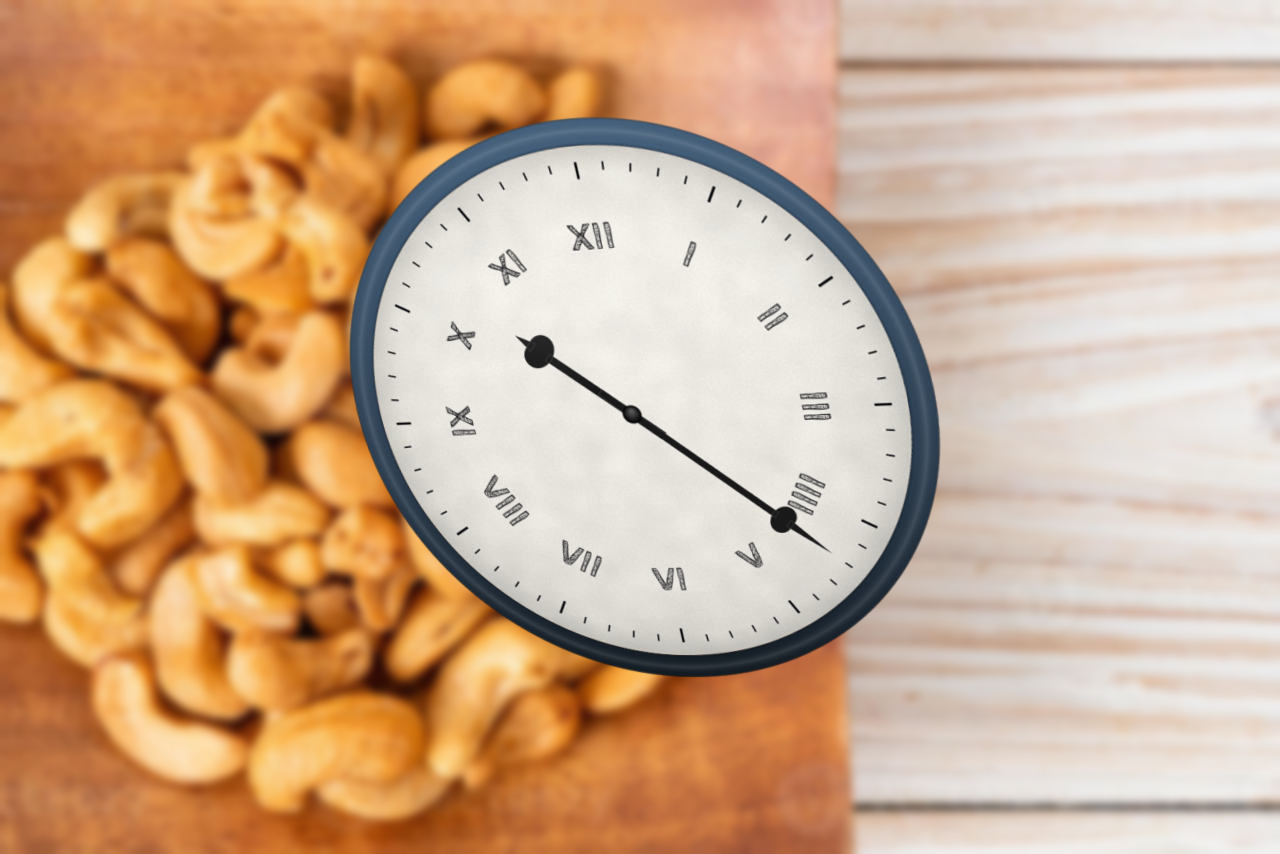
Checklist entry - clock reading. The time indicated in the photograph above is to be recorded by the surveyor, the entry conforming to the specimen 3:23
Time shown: 10:22
